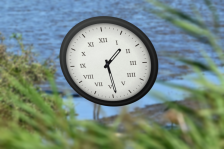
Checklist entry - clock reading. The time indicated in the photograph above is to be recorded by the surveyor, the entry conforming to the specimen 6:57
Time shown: 1:29
